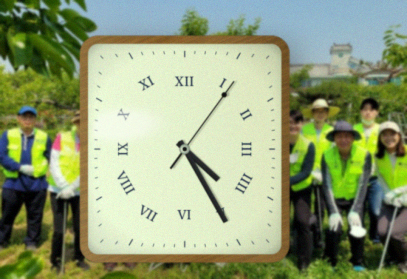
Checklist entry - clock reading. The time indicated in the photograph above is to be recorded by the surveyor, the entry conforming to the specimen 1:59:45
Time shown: 4:25:06
